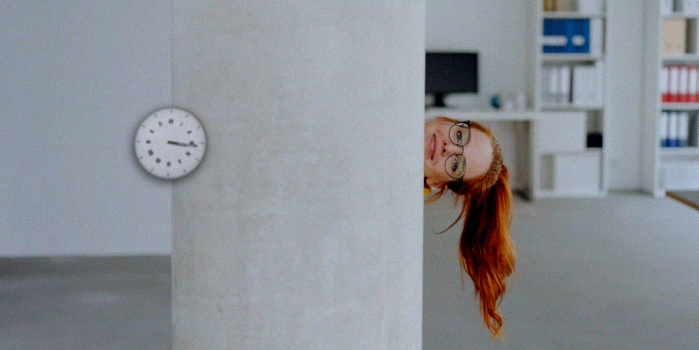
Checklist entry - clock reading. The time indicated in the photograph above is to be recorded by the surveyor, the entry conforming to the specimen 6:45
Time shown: 3:16
